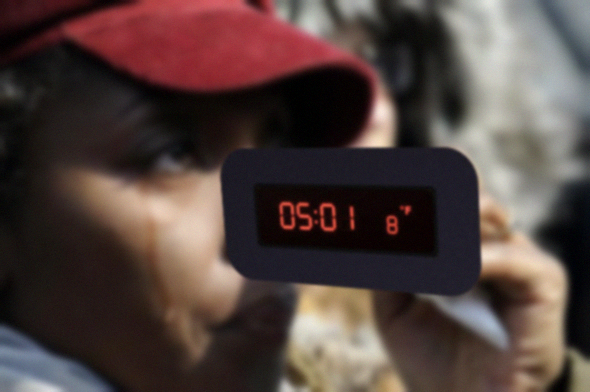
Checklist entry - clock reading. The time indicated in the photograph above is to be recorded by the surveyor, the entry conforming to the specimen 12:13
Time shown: 5:01
